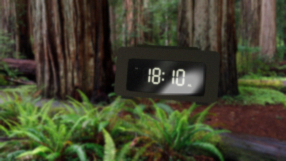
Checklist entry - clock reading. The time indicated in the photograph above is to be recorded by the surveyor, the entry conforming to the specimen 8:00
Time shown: 18:10
